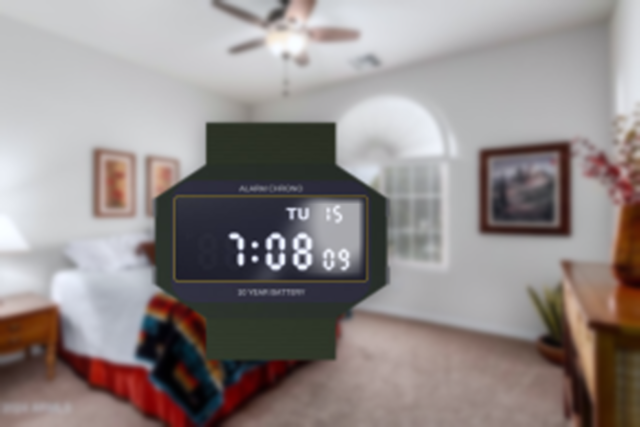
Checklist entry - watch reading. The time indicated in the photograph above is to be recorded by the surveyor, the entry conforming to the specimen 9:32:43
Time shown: 7:08:09
